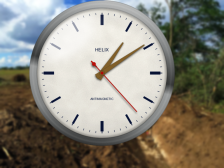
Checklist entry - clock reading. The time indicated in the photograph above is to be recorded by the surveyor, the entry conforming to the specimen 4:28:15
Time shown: 1:09:23
